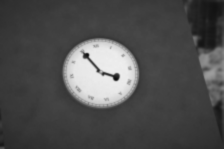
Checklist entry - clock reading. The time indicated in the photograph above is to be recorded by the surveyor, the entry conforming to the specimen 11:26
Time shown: 3:55
